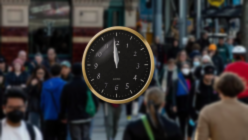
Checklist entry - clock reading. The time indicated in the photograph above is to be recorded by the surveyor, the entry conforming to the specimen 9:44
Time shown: 11:59
